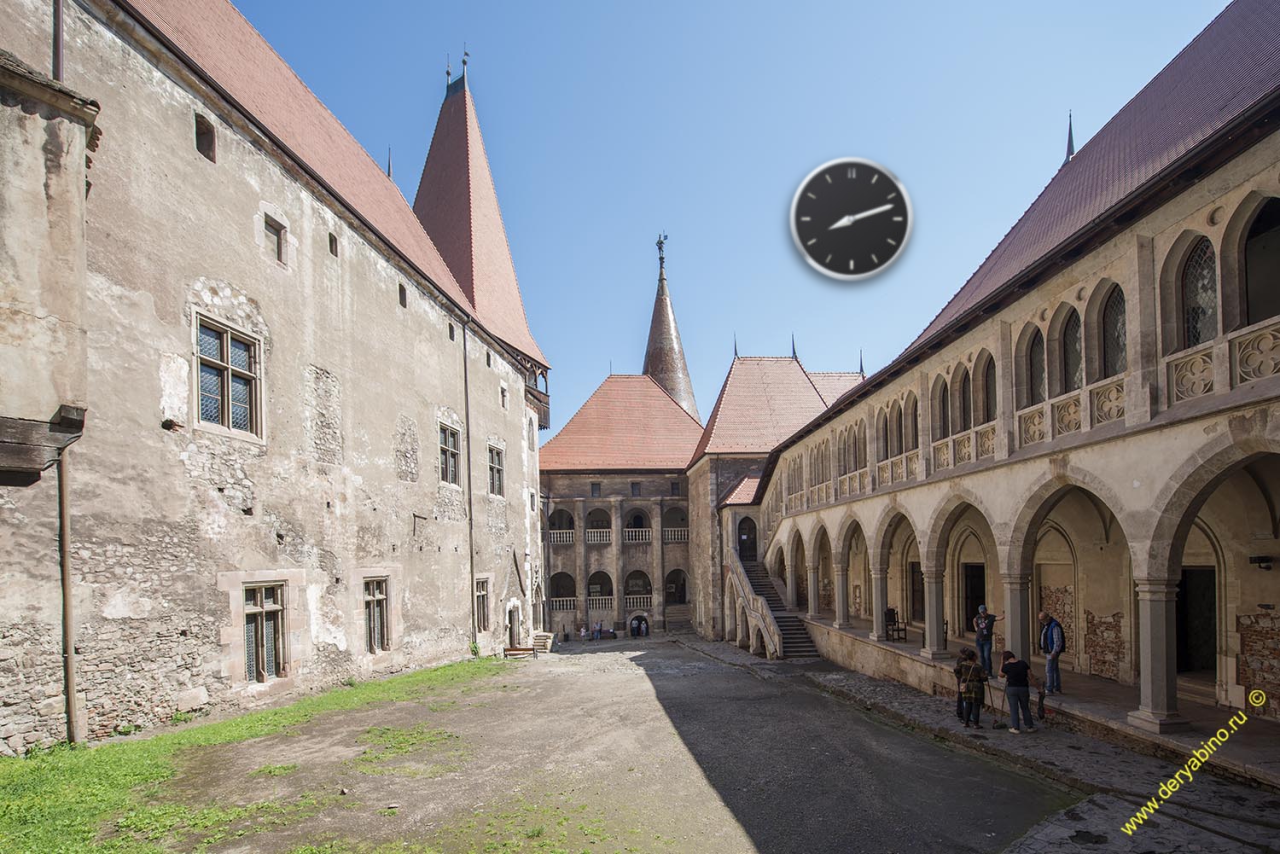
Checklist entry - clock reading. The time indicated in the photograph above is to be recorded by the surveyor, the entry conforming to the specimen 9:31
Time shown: 8:12
